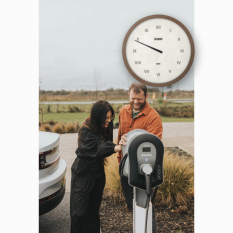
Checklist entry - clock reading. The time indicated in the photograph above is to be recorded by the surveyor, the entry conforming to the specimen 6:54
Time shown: 9:49
